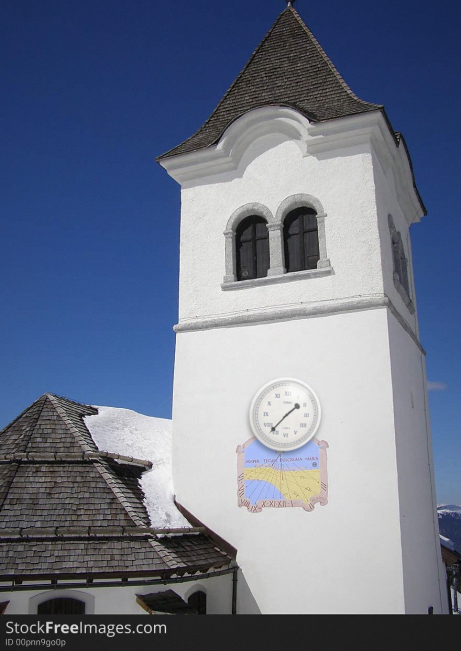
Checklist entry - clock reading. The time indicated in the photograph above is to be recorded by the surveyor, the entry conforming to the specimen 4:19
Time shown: 1:37
